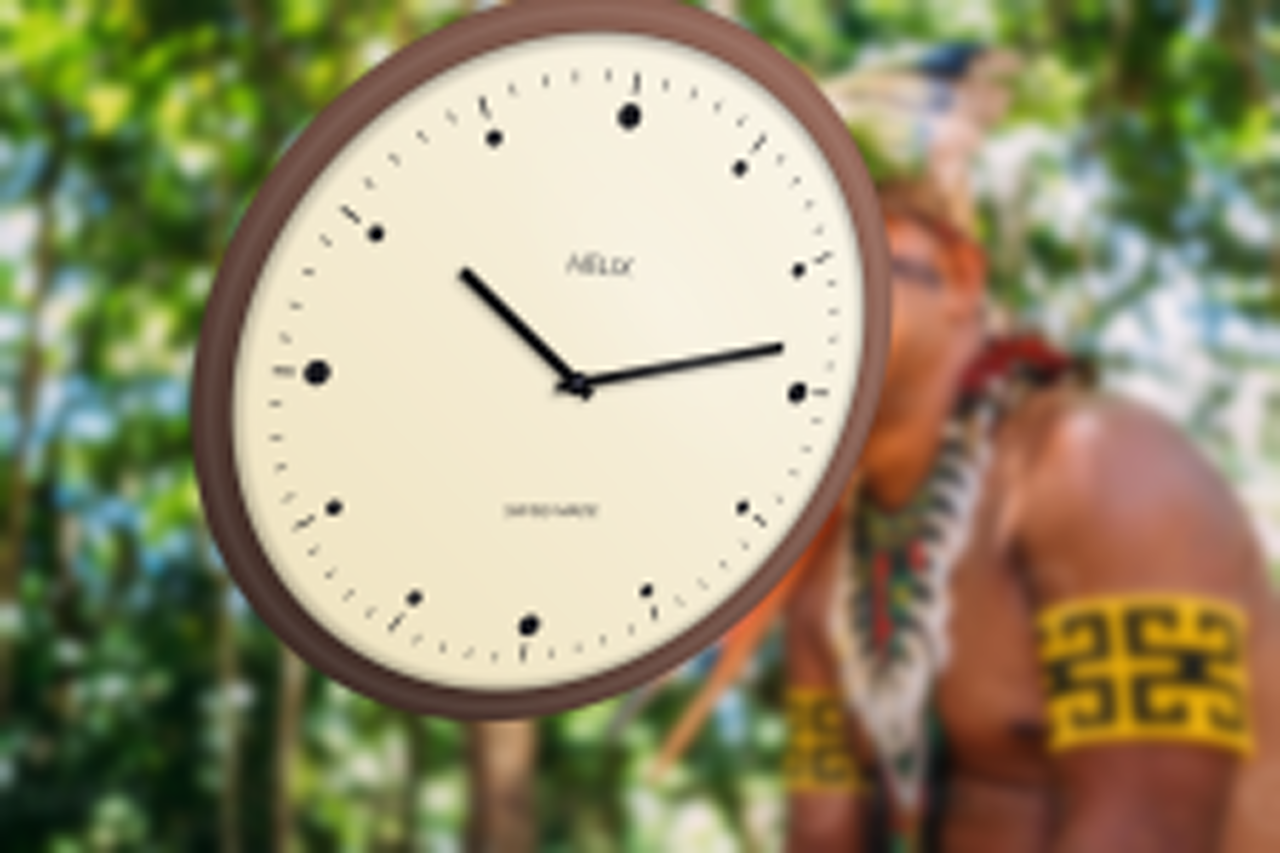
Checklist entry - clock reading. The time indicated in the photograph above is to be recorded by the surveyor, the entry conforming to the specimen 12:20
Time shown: 10:13
